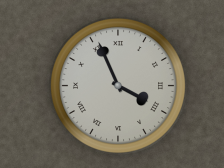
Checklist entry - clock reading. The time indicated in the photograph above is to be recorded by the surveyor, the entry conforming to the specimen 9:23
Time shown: 3:56
